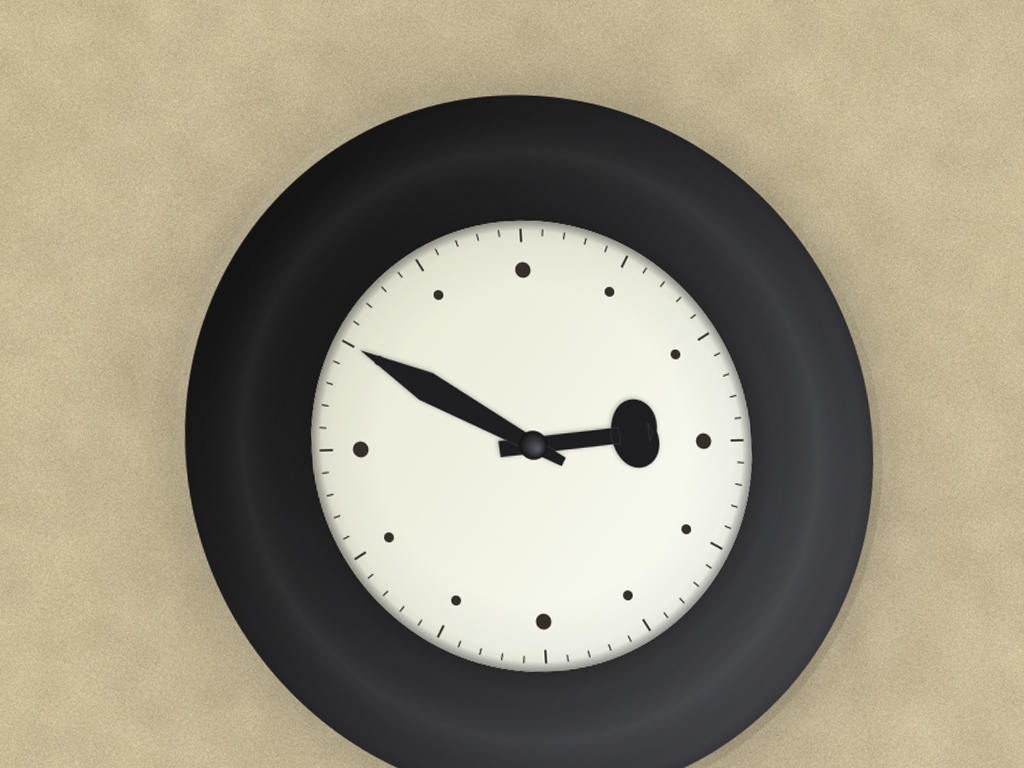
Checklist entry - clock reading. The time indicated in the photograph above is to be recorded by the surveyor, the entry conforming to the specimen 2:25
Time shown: 2:50
